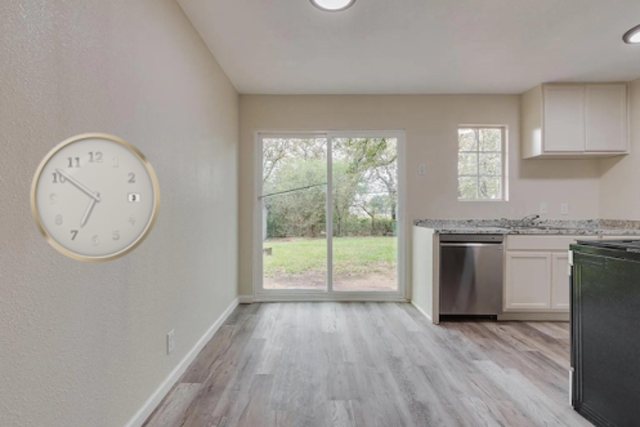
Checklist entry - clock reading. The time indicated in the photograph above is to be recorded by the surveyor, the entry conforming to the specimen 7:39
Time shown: 6:51
